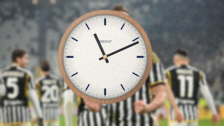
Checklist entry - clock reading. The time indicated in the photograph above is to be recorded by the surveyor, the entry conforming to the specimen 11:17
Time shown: 11:11
